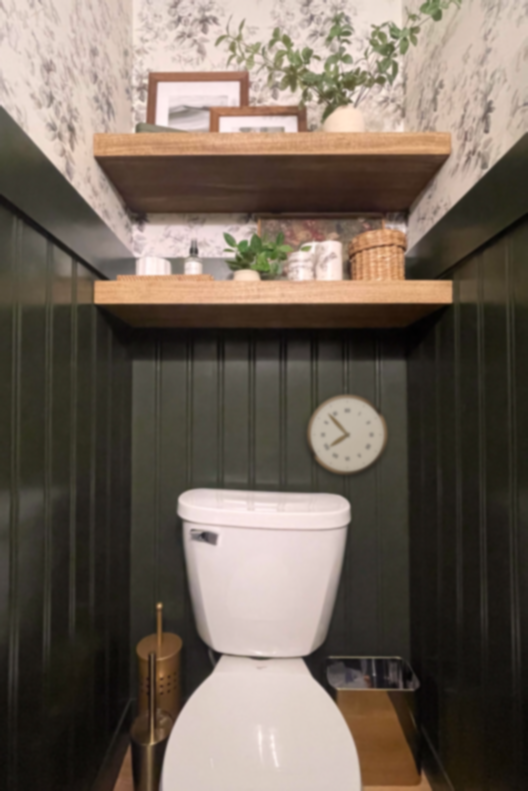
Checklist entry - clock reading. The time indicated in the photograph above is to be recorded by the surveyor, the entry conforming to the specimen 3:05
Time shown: 7:53
